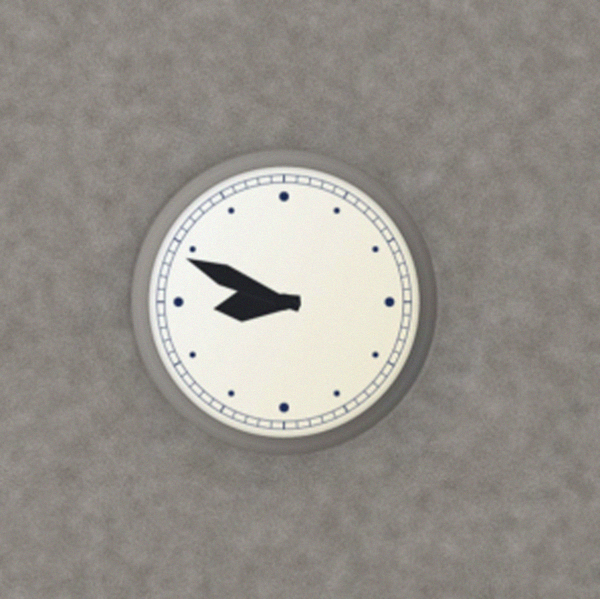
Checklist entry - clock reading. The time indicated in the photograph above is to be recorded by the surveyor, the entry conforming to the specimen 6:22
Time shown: 8:49
